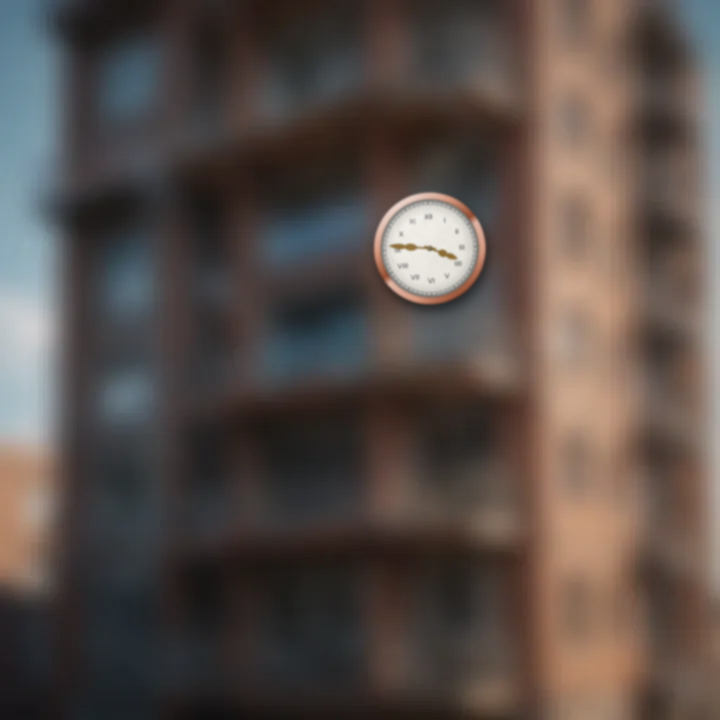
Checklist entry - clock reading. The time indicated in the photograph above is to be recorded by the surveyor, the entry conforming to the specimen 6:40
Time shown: 3:46
